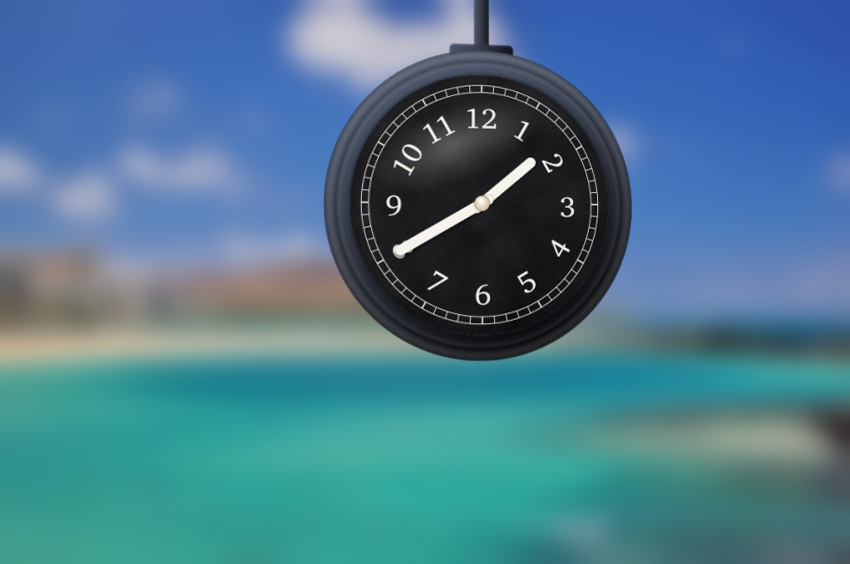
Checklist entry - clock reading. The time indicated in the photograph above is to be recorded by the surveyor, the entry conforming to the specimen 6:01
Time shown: 1:40
